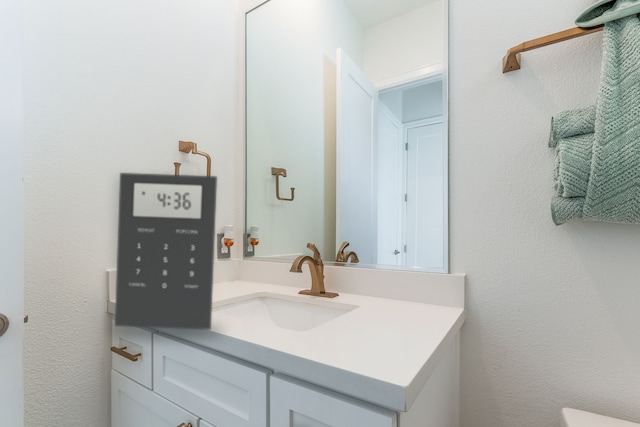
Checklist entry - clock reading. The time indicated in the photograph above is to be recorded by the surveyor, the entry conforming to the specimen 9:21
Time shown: 4:36
